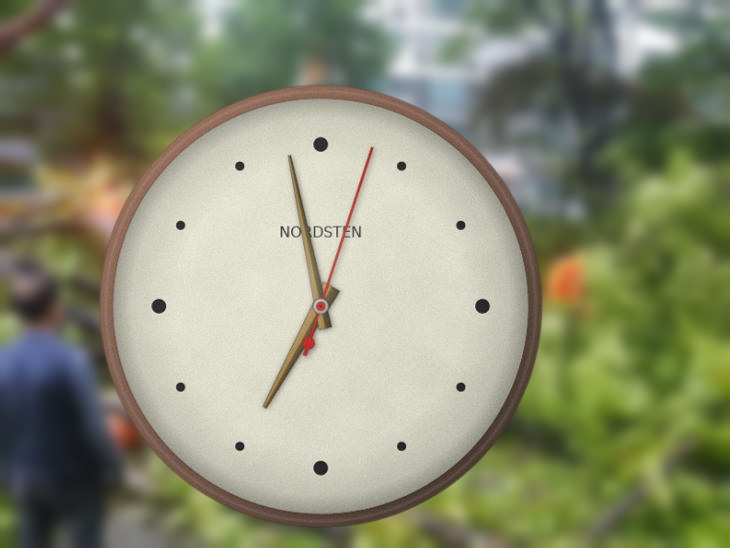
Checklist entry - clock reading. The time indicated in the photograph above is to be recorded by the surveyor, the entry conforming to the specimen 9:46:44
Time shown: 6:58:03
